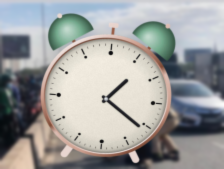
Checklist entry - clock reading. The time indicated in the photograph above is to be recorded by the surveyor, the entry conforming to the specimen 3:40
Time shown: 1:21
